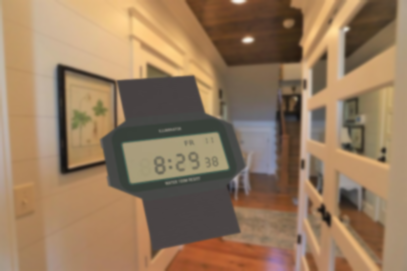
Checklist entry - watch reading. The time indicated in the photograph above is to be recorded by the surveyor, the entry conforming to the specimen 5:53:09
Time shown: 8:29:38
